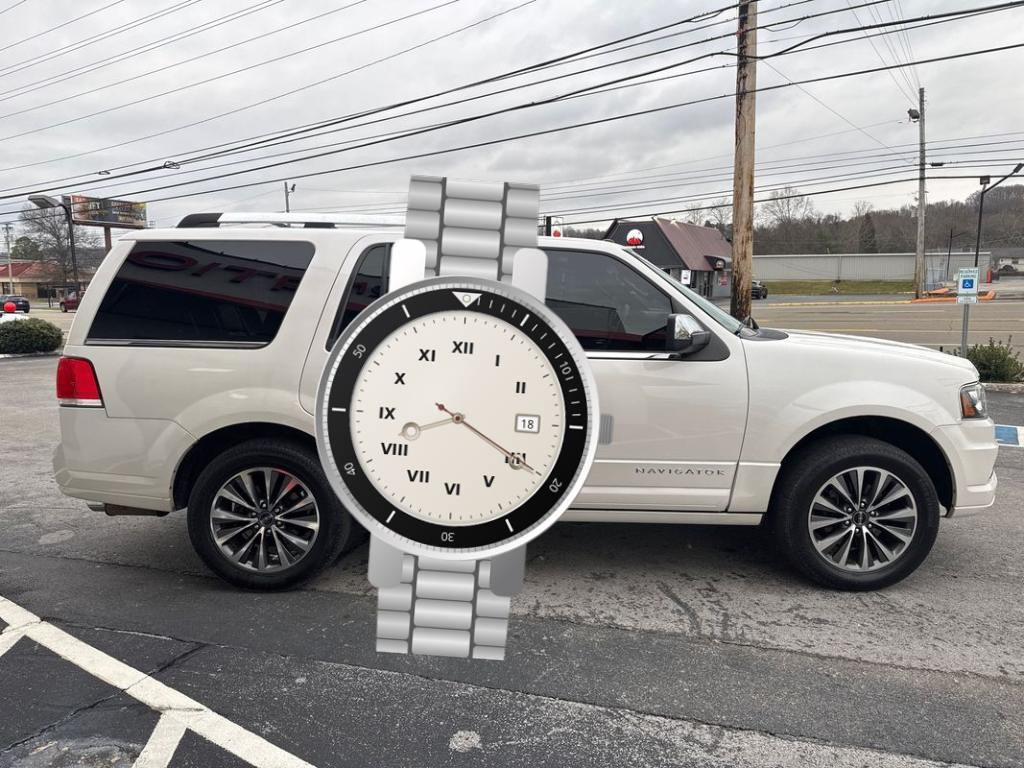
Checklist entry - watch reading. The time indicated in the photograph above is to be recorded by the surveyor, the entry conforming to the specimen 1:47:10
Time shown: 8:20:20
